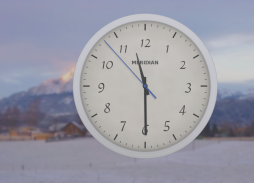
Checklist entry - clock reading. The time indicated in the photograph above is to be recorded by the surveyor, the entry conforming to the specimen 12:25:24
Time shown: 11:29:53
